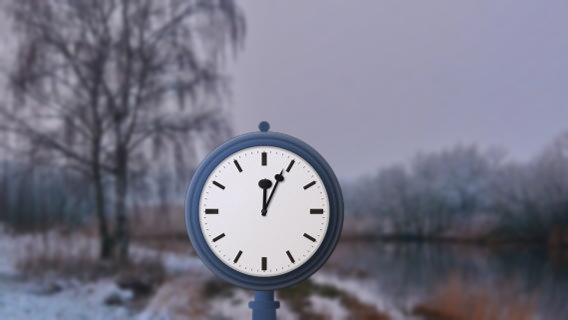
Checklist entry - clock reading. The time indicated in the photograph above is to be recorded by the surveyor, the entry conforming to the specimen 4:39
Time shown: 12:04
